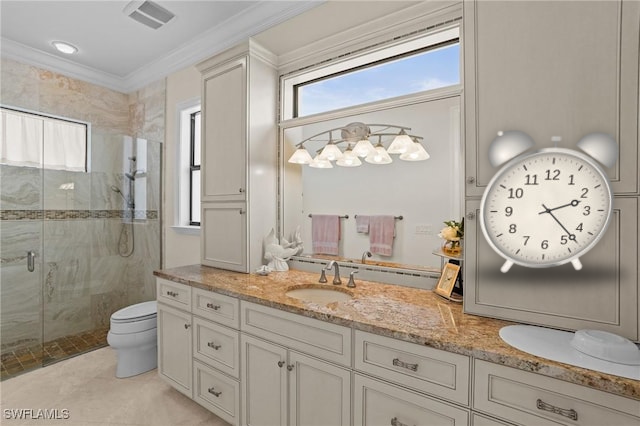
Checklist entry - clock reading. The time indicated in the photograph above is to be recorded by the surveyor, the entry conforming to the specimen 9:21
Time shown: 2:23
